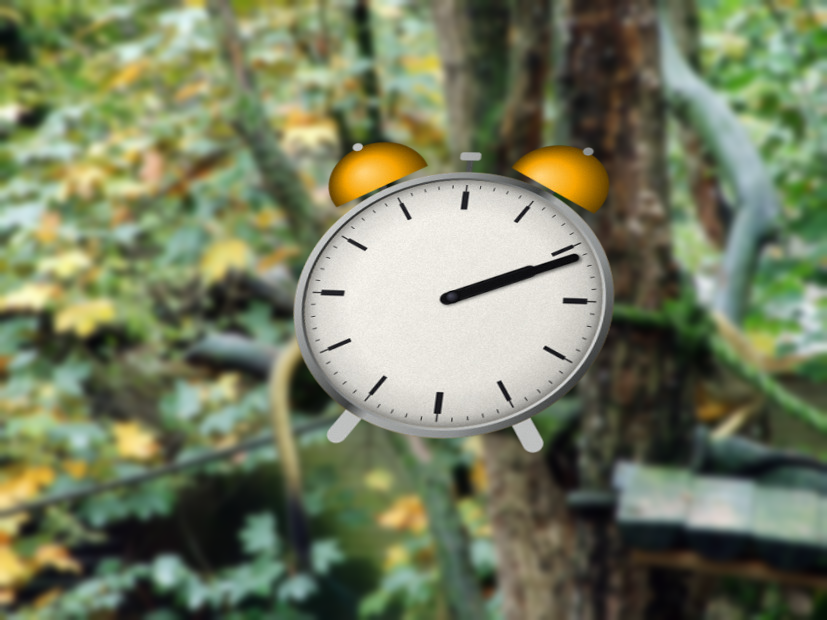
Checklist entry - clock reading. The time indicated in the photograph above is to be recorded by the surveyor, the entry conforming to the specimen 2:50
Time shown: 2:11
